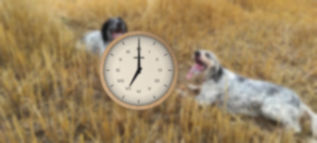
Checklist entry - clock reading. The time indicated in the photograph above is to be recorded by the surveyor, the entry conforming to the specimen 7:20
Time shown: 7:00
